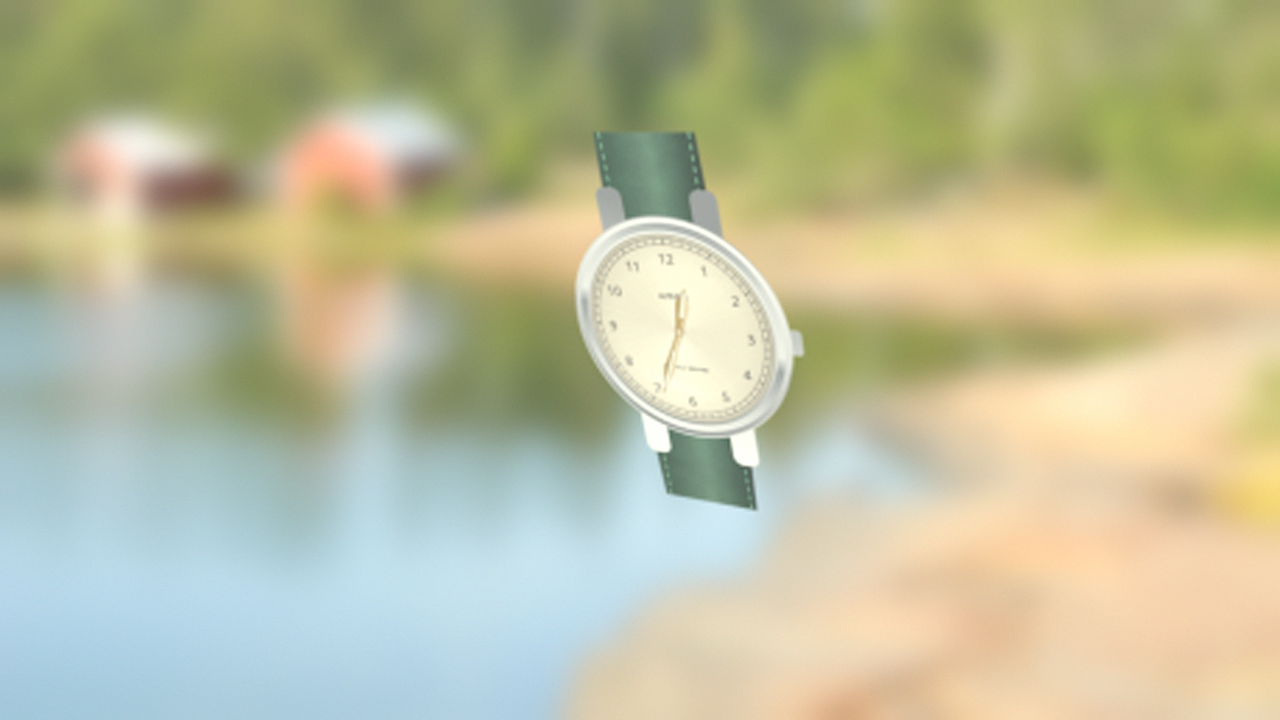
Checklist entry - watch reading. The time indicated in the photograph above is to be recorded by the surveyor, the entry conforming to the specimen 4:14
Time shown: 12:34
